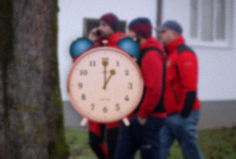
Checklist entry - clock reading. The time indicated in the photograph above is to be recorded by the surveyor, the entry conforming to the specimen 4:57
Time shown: 1:00
